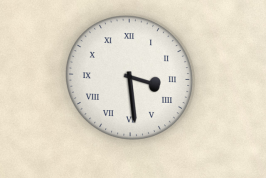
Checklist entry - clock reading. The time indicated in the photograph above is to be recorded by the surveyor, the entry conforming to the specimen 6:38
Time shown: 3:29
